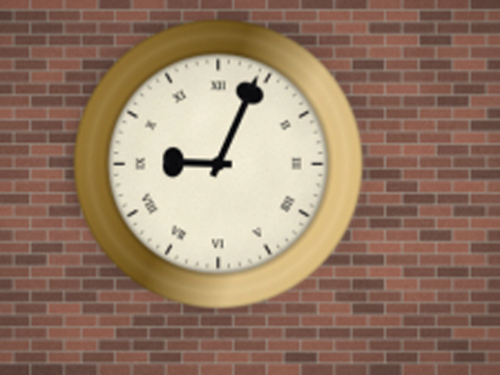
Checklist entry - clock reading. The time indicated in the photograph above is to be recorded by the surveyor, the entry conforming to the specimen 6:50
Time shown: 9:04
